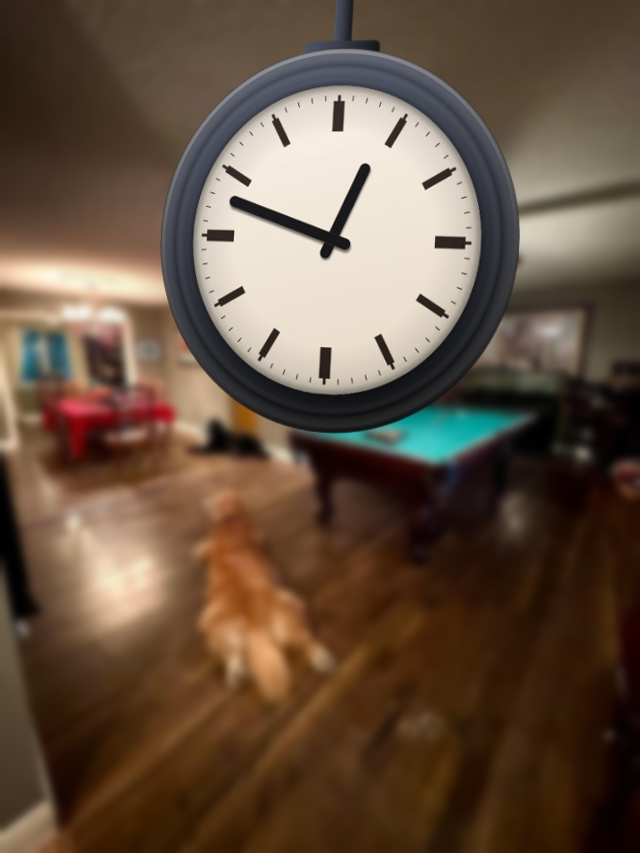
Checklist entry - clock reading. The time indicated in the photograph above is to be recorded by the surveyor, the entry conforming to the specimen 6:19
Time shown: 12:48
